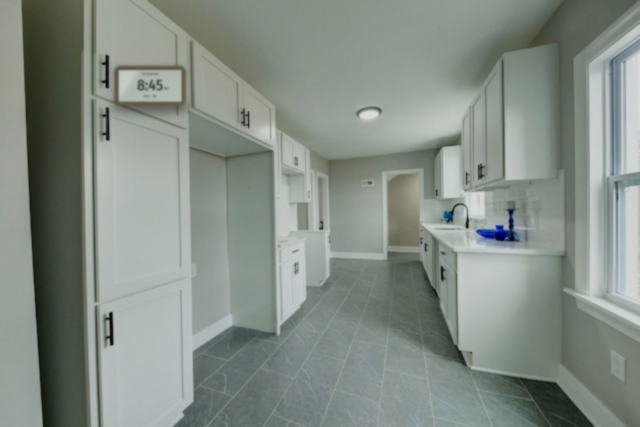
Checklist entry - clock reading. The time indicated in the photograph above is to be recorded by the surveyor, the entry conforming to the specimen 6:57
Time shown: 8:45
